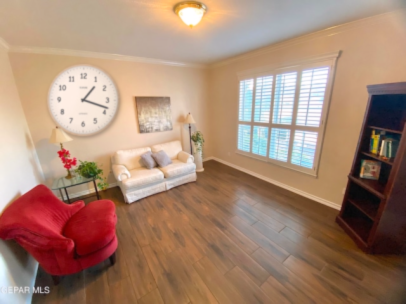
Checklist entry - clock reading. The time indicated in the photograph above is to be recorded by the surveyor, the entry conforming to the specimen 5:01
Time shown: 1:18
